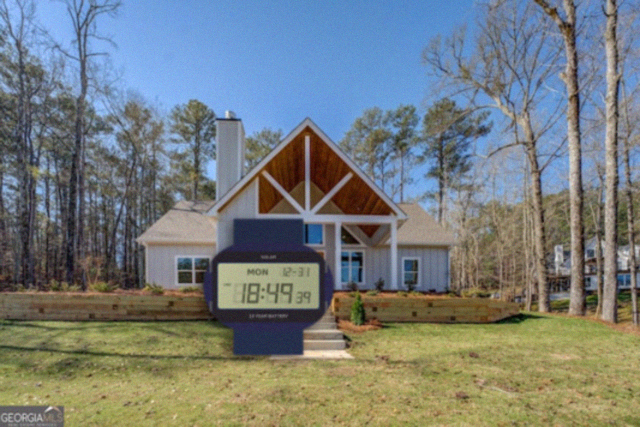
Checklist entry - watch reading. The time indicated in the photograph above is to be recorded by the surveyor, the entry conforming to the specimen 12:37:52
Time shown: 18:49:39
